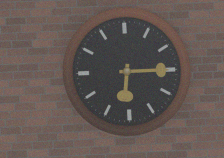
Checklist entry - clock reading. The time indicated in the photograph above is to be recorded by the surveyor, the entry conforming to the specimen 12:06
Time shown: 6:15
